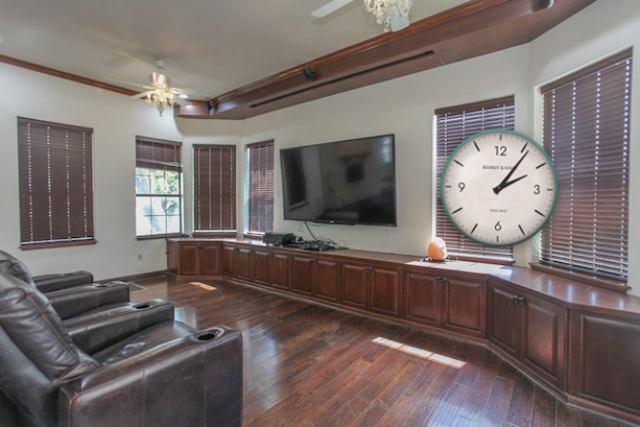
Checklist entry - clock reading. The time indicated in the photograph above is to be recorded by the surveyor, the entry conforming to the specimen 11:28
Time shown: 2:06
